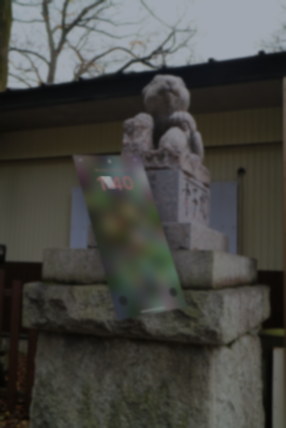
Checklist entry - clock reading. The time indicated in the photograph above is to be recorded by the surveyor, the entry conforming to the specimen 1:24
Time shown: 1:40
